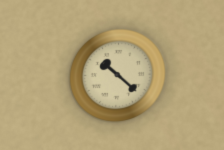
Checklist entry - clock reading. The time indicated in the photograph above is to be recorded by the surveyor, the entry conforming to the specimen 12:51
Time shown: 10:22
